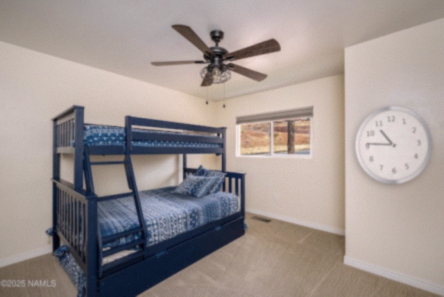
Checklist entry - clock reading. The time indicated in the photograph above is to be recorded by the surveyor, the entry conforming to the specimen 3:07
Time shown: 10:46
